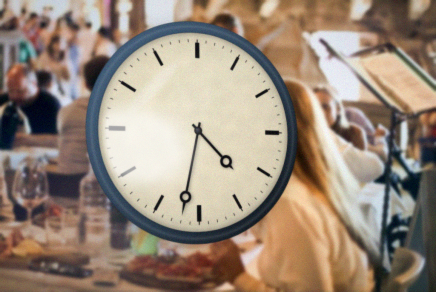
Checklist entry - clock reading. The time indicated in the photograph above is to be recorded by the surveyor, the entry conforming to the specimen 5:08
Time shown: 4:32
